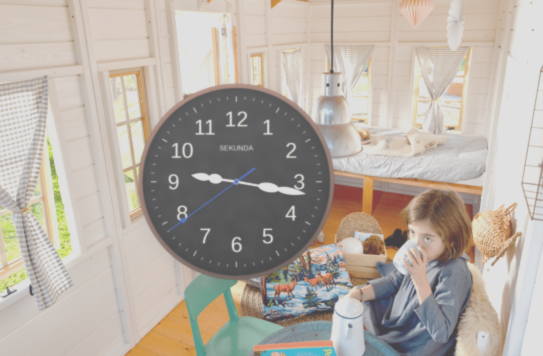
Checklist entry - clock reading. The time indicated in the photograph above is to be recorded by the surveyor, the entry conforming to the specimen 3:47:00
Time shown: 9:16:39
